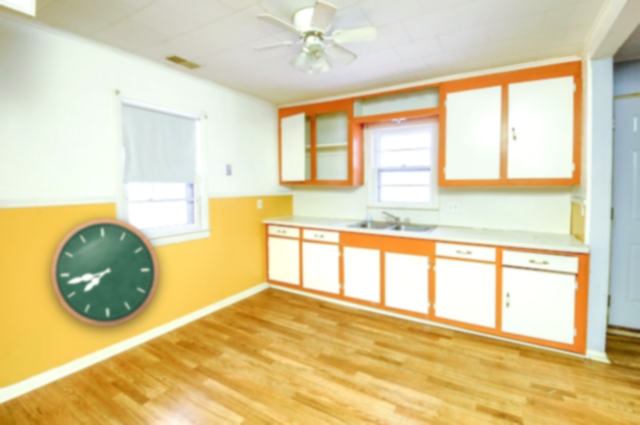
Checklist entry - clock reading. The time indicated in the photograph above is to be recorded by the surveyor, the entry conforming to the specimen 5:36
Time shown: 7:43
